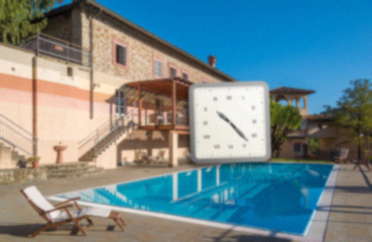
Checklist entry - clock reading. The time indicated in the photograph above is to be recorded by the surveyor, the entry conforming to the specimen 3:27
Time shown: 10:23
